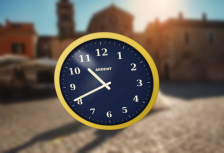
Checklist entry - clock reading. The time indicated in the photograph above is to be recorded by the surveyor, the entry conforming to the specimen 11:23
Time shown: 10:41
